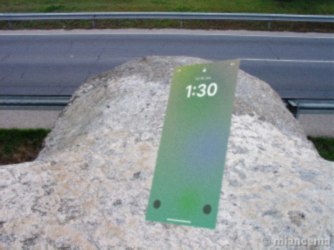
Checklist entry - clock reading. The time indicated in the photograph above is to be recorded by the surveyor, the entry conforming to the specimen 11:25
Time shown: 1:30
